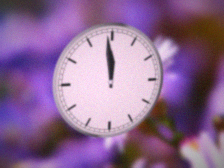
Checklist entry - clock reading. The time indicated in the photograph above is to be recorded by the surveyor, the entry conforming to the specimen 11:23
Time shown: 11:59
